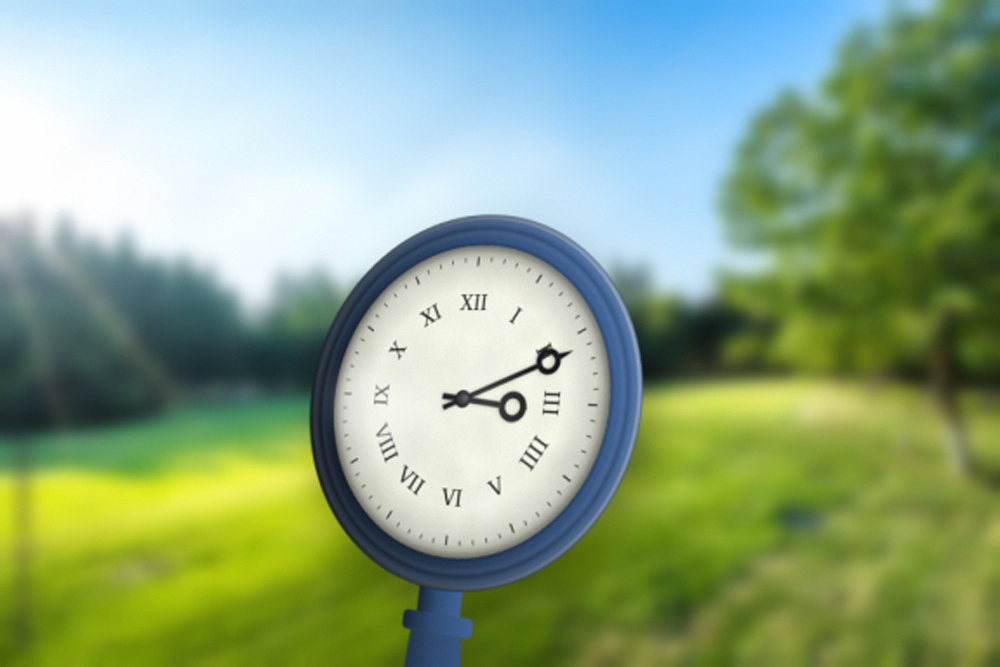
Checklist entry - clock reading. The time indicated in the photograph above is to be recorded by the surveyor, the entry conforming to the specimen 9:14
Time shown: 3:11
